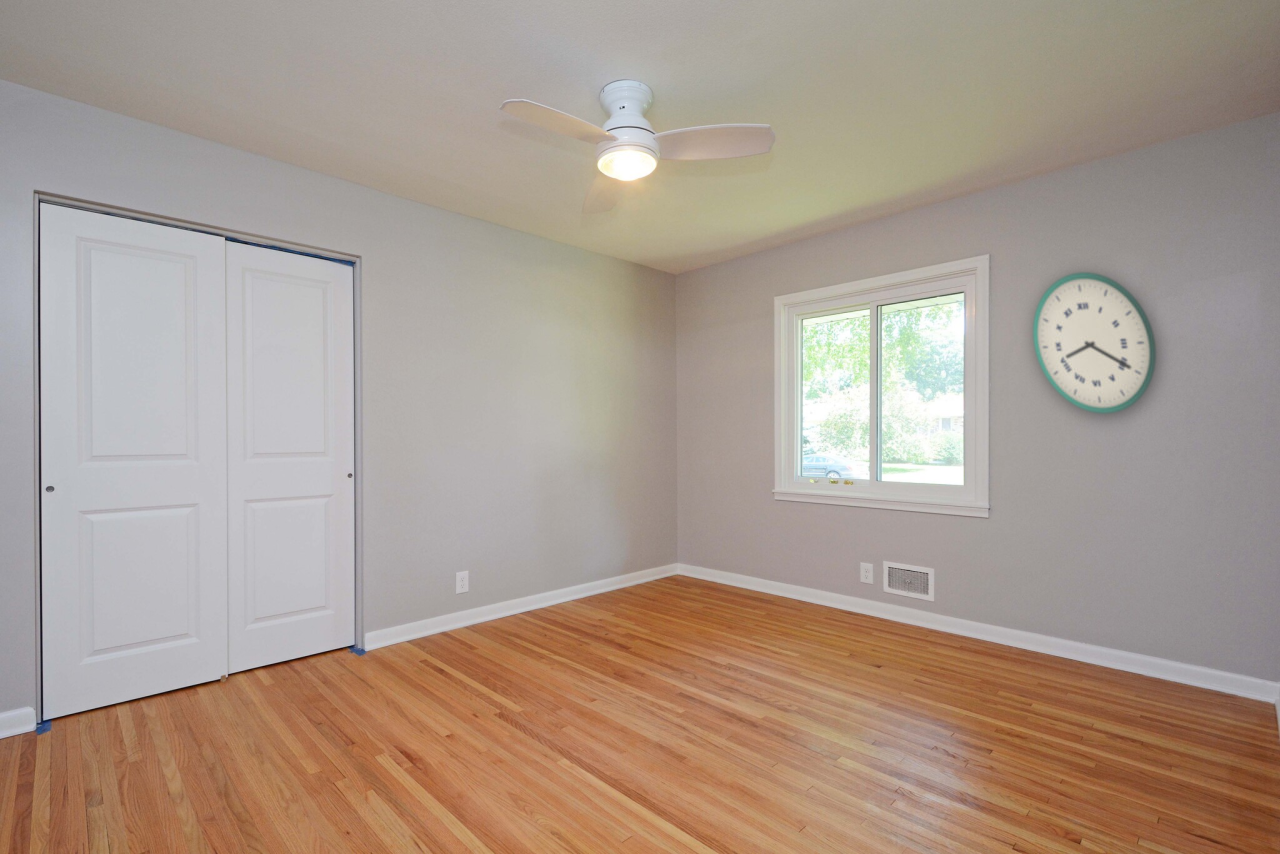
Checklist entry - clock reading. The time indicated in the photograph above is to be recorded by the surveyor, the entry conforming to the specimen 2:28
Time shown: 8:20
